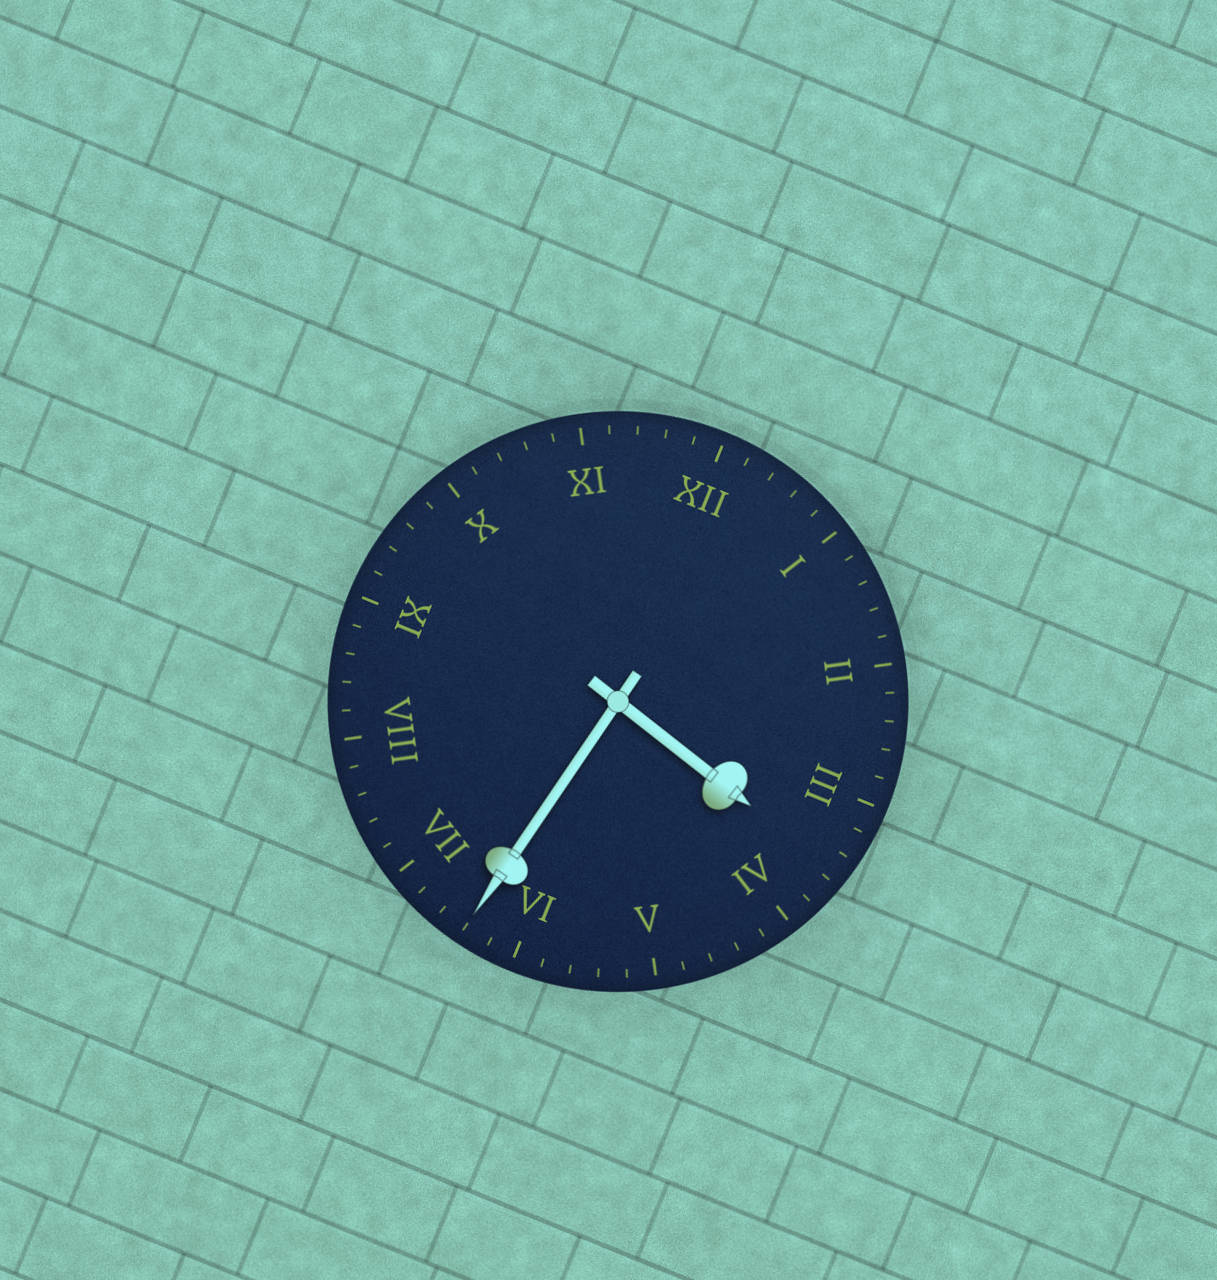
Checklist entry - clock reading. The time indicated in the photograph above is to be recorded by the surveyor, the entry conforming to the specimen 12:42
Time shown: 3:32
